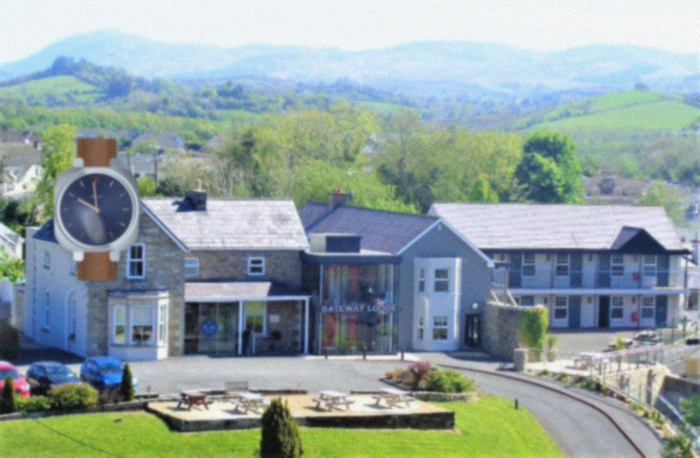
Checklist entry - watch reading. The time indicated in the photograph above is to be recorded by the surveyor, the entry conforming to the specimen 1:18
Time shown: 9:59
